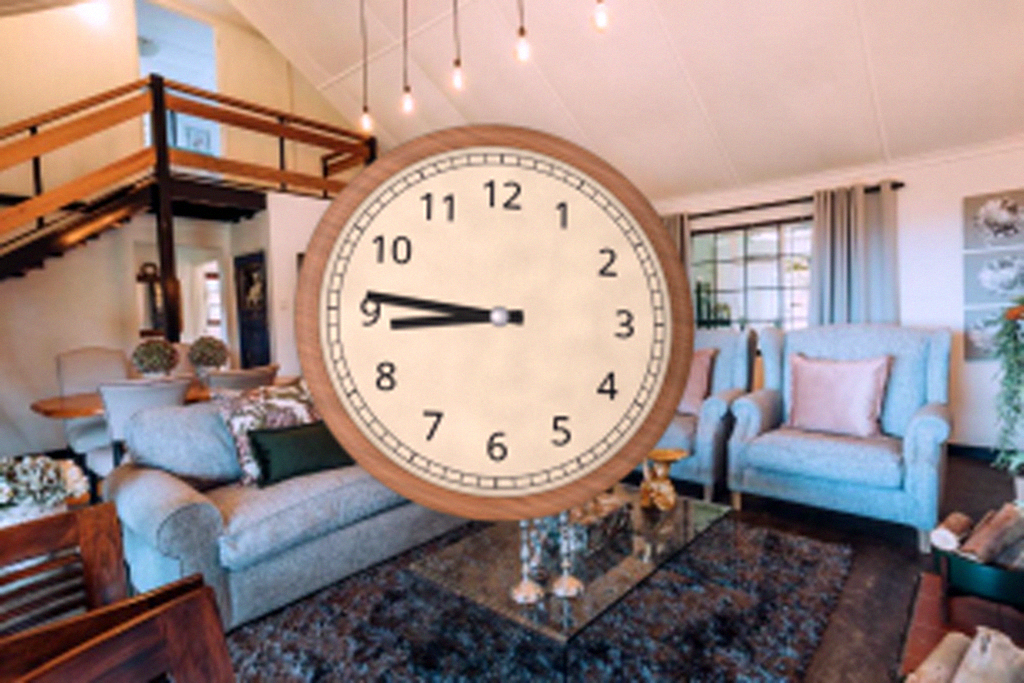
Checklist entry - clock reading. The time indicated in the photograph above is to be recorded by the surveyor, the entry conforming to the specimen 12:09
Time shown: 8:46
